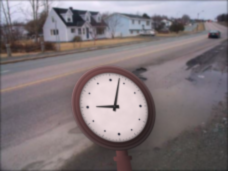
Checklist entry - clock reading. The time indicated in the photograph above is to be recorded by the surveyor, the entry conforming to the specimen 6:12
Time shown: 9:03
